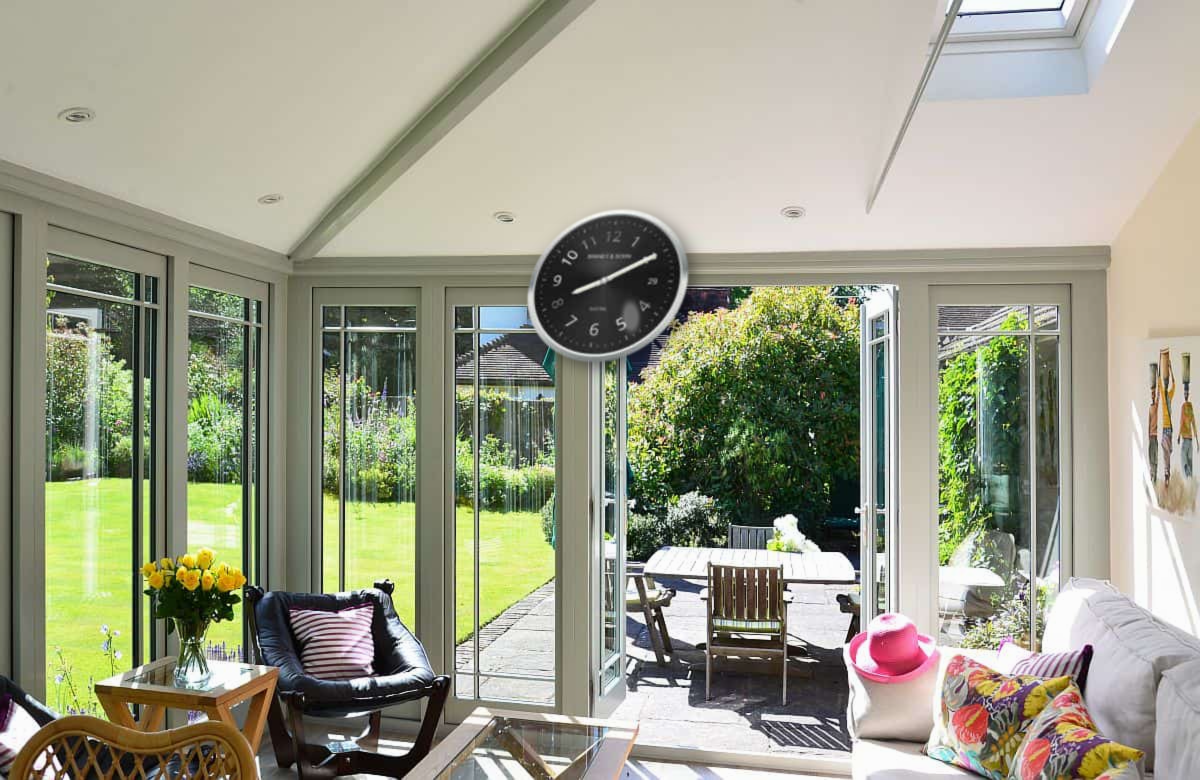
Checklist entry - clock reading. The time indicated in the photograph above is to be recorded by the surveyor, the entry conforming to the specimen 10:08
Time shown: 8:10
